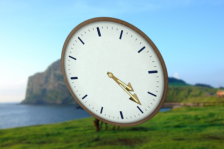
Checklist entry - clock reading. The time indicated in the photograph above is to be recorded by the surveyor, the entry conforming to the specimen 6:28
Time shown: 4:24
